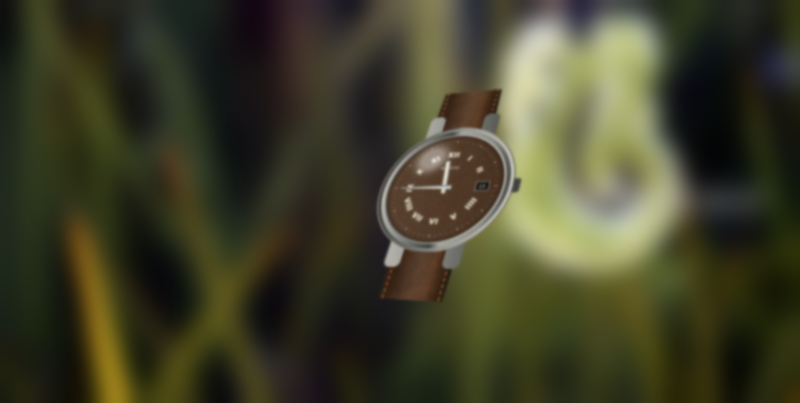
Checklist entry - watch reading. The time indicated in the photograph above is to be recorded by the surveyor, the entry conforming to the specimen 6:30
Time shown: 11:45
